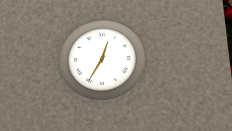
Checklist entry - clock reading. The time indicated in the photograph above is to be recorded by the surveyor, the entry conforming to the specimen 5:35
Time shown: 12:35
